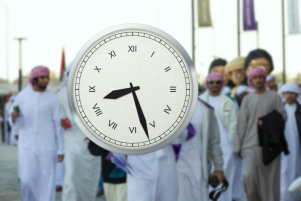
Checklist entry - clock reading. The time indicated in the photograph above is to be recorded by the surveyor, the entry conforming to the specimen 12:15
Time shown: 8:27
